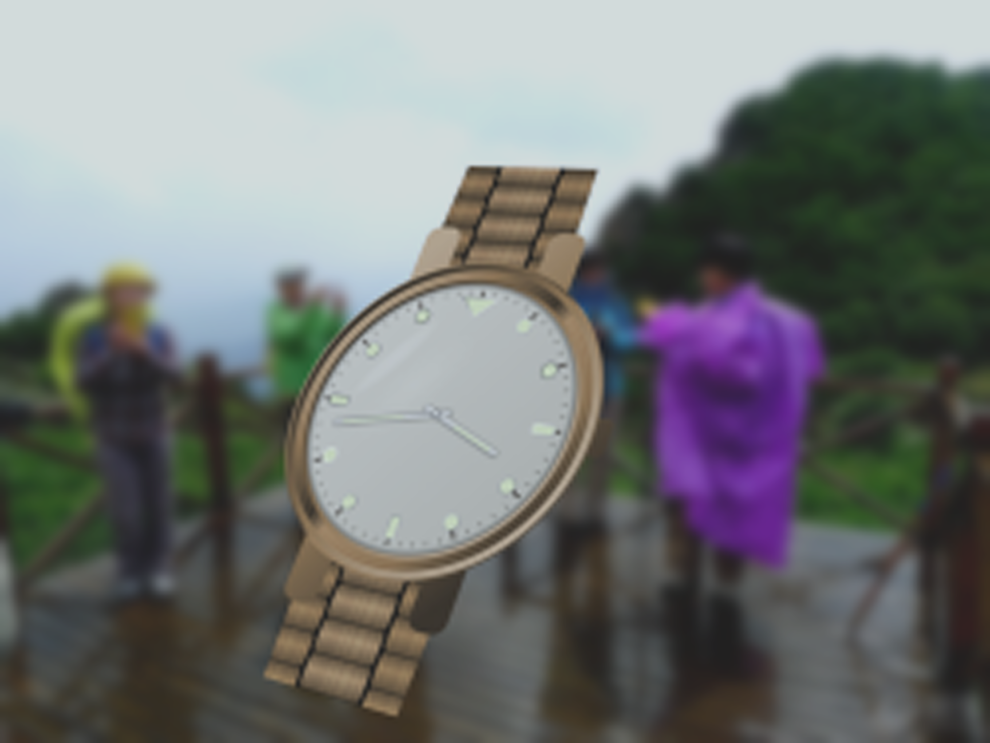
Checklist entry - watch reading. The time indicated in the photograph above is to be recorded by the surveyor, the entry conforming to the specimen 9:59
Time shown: 3:43
